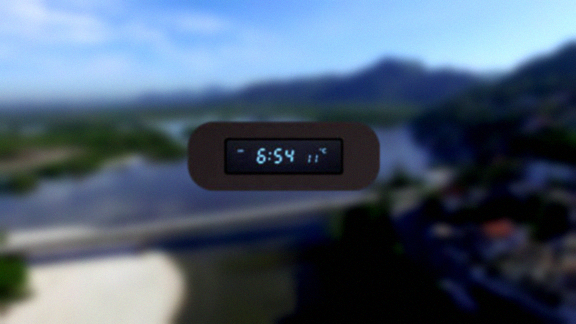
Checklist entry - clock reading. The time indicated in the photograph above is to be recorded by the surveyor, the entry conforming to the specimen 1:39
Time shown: 6:54
